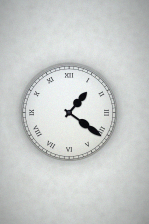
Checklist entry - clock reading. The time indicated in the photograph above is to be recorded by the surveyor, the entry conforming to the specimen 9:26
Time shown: 1:21
